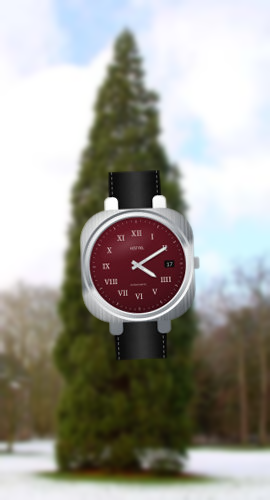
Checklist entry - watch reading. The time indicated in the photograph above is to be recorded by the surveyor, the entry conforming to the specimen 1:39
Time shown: 4:10
